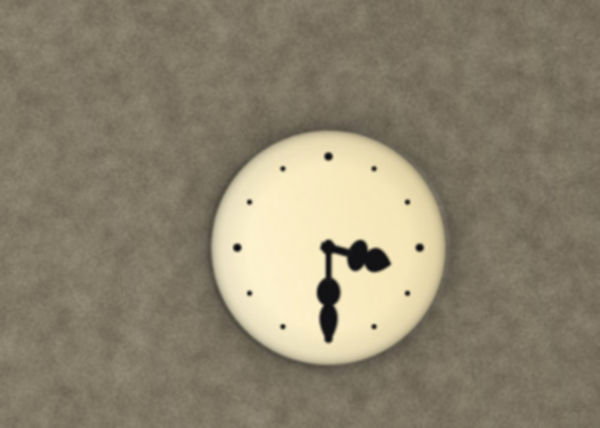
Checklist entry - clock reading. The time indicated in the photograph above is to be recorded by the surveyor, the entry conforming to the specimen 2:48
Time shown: 3:30
